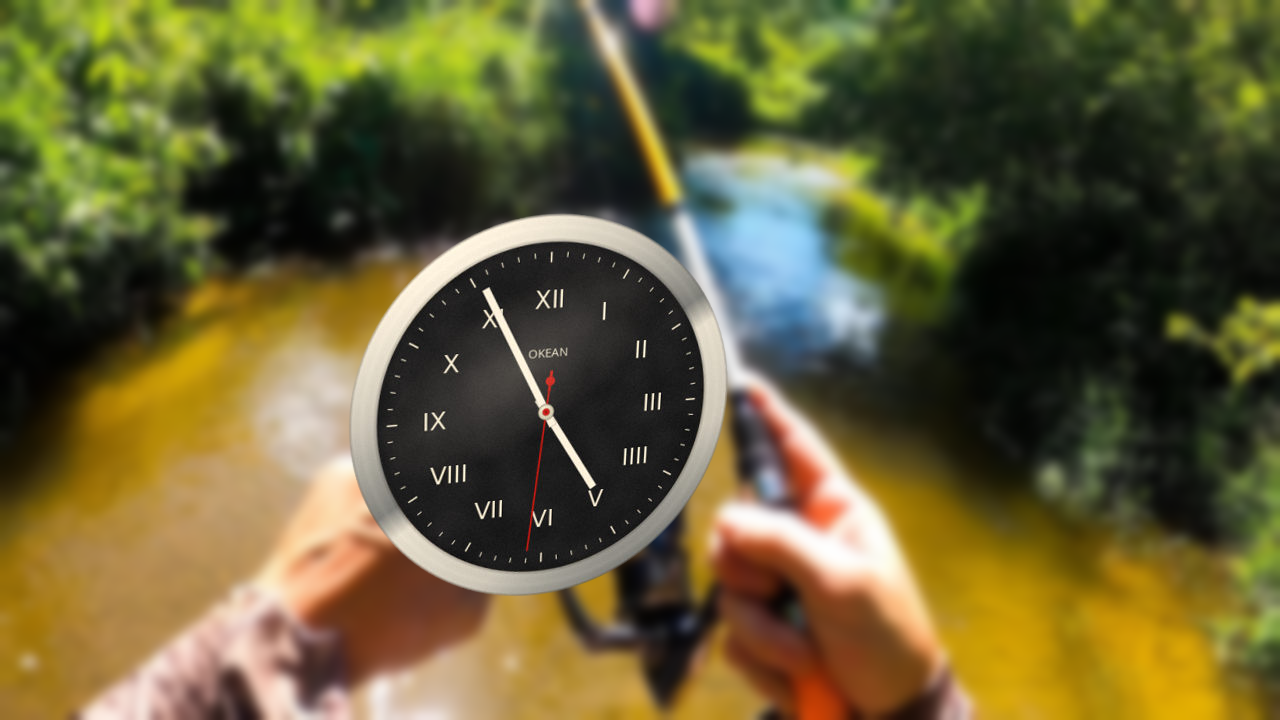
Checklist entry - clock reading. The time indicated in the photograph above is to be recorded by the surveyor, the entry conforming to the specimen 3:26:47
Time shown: 4:55:31
